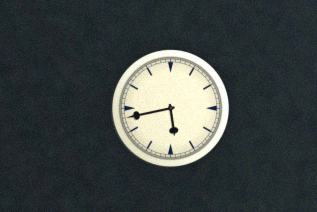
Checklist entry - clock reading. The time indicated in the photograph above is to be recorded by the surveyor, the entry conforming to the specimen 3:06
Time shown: 5:43
